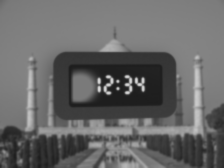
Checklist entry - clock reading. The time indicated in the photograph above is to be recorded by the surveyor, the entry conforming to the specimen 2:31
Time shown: 12:34
